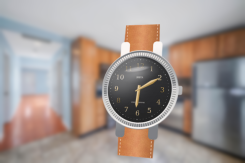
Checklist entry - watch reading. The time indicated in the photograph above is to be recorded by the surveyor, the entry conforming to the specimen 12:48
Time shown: 6:10
